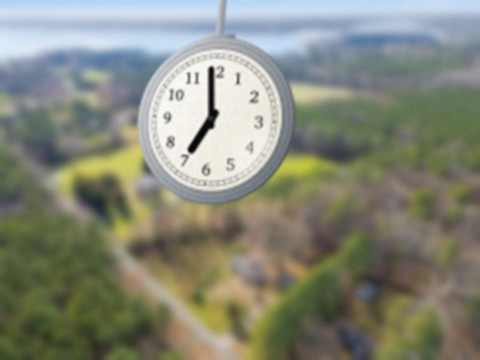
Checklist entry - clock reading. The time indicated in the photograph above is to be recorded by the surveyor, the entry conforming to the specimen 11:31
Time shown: 6:59
